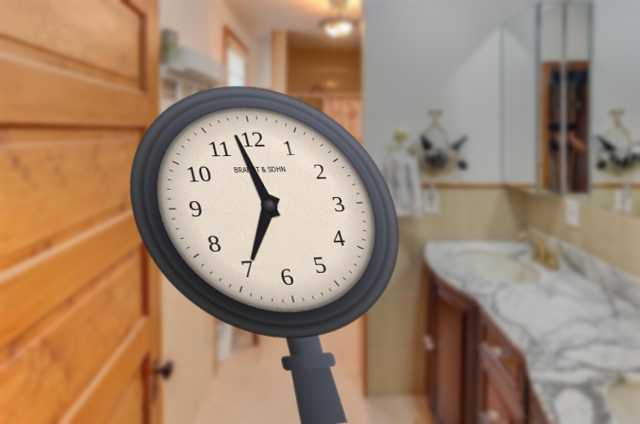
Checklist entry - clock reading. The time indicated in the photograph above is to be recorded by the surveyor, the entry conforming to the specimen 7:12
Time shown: 6:58
